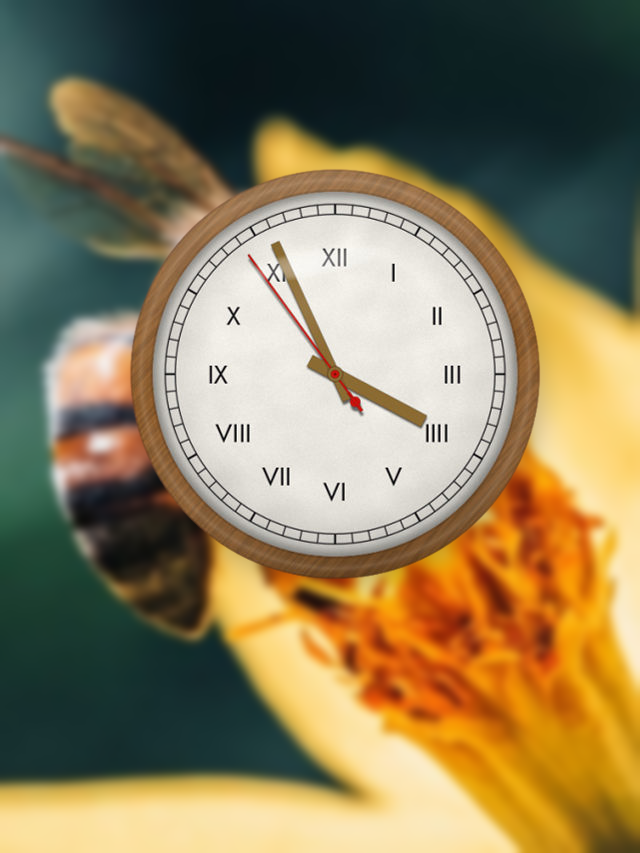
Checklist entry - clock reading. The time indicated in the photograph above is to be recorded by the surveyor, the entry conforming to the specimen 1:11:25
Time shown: 3:55:54
